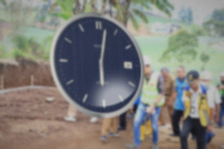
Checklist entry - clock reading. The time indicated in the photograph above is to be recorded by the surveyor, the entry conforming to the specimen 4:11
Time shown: 6:02
